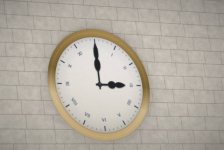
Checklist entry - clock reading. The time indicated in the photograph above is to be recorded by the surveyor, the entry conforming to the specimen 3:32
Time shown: 3:00
